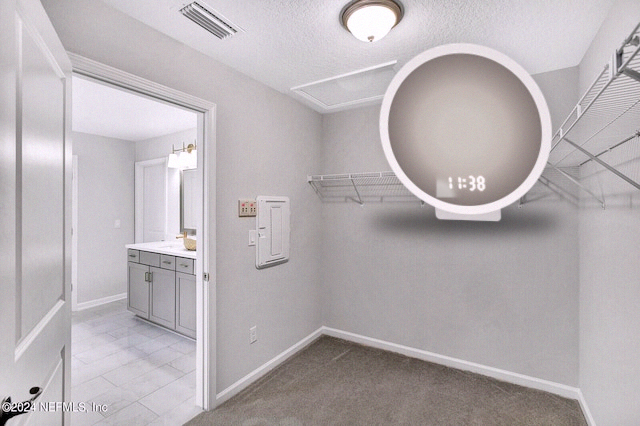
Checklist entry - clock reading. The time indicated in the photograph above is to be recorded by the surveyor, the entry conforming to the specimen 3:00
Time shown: 11:38
